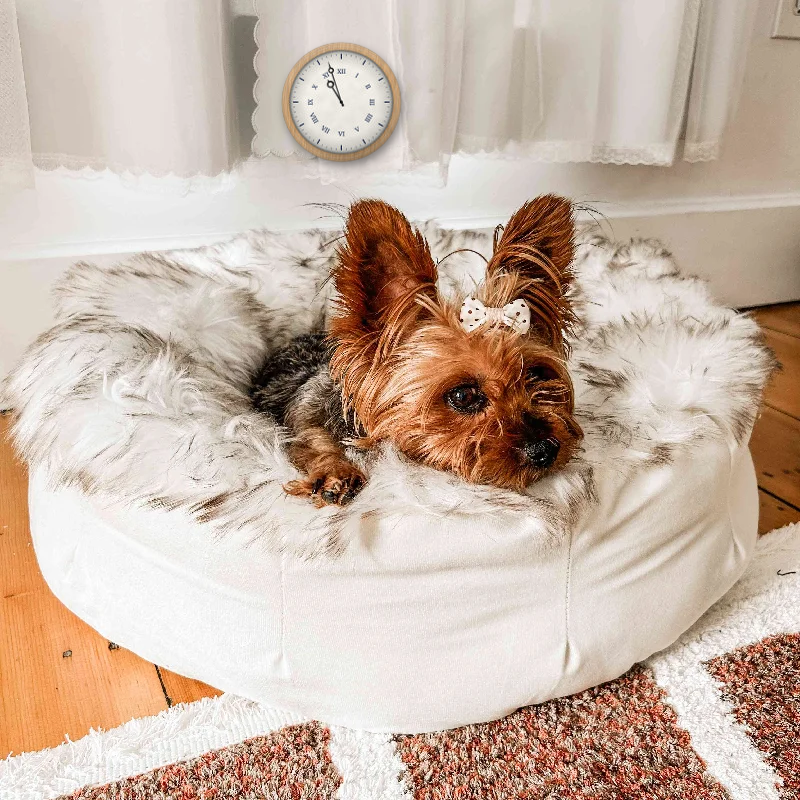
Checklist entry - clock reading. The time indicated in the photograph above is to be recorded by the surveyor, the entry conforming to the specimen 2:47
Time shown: 10:57
